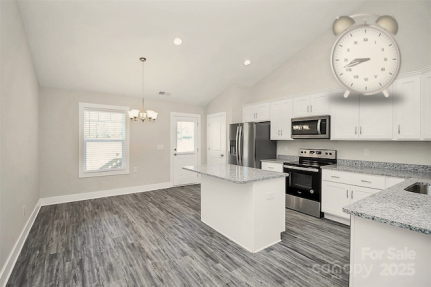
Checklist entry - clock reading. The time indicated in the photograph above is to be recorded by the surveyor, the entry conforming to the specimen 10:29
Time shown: 8:42
